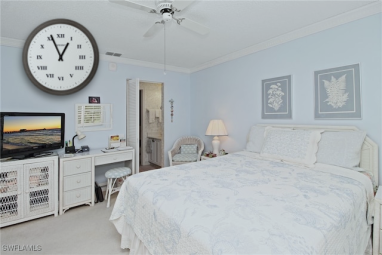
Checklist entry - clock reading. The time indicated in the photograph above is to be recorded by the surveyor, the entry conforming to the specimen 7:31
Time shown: 12:56
